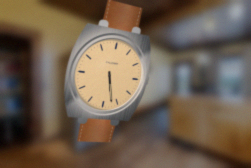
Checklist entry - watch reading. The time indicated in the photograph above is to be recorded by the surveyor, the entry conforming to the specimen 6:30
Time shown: 5:27
